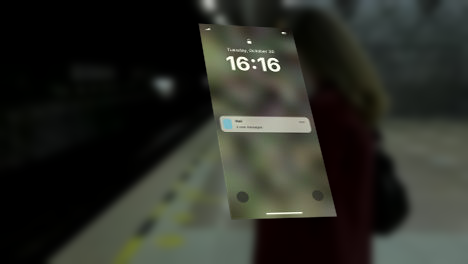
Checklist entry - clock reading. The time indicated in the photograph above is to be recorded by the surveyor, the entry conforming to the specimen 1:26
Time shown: 16:16
